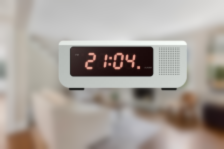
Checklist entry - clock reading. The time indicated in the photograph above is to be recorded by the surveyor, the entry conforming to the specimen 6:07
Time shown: 21:04
